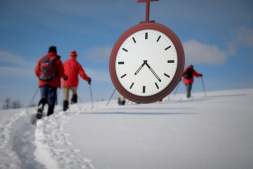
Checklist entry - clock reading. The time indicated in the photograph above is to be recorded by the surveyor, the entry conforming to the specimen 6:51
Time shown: 7:23
